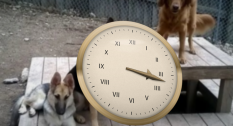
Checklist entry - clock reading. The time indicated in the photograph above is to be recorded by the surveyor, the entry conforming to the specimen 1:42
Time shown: 3:17
